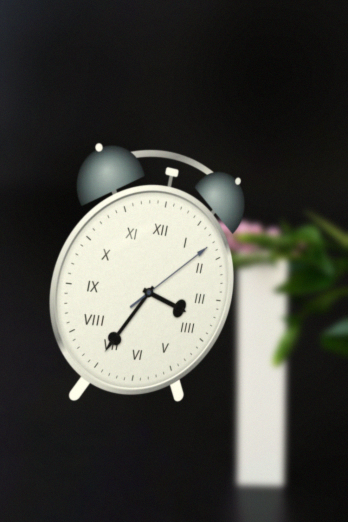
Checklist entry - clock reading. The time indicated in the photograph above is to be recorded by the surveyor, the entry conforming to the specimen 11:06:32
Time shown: 3:35:08
